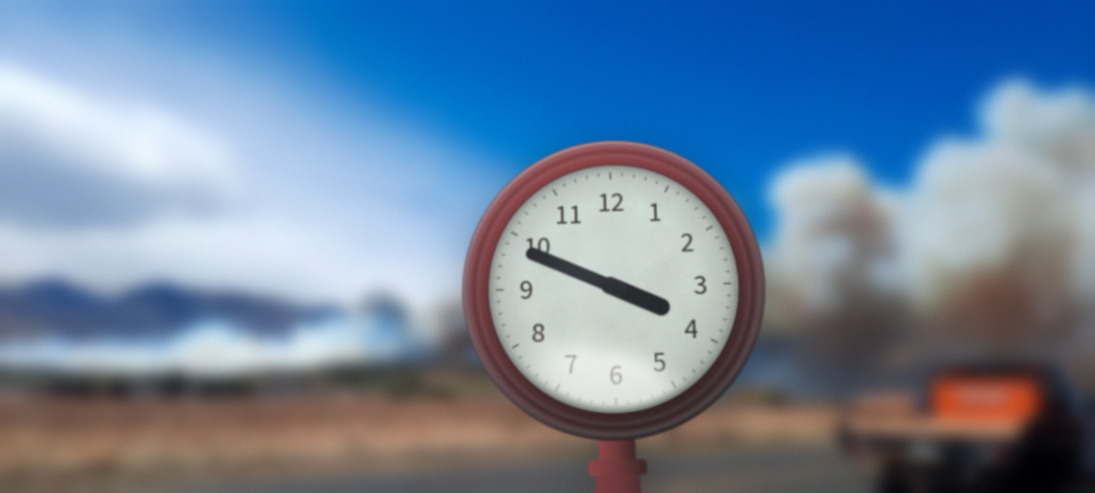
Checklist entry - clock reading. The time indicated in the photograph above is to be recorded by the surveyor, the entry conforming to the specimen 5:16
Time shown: 3:49
